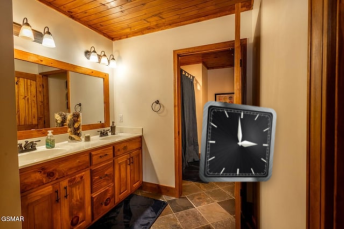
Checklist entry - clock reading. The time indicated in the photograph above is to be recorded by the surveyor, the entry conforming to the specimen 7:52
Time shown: 2:59
